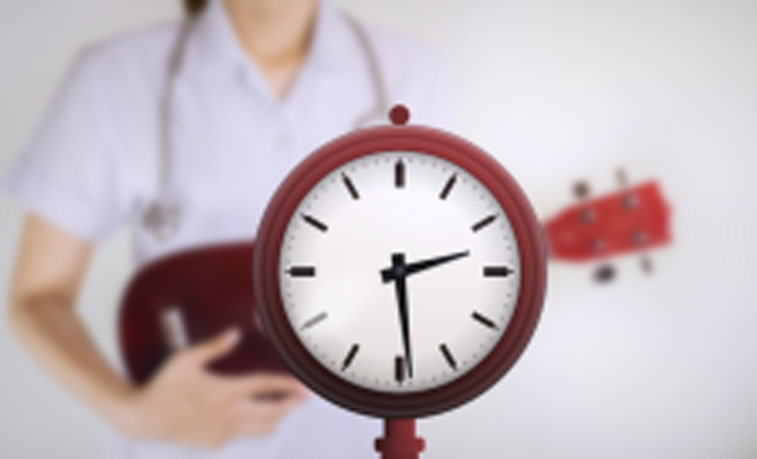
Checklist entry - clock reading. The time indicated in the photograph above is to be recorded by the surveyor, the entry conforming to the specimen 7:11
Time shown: 2:29
